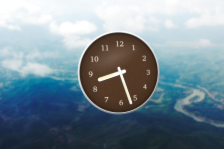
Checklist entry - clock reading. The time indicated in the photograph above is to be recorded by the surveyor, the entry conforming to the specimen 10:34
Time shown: 8:27
